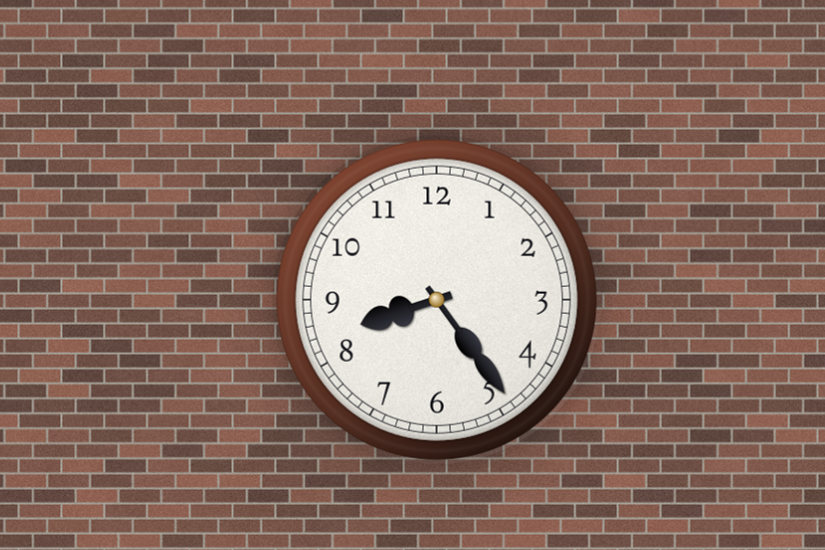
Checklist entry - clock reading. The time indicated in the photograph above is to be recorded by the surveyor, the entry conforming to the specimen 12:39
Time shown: 8:24
